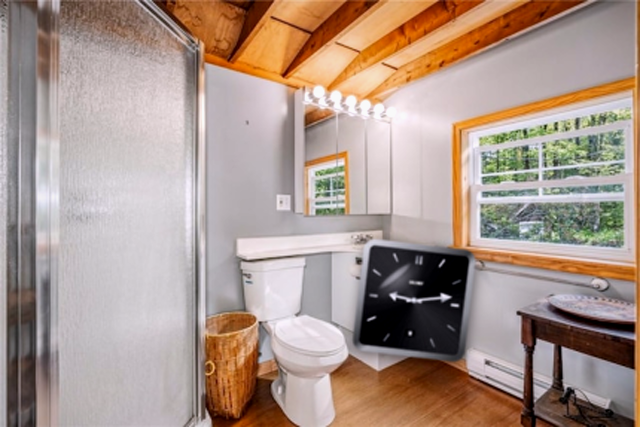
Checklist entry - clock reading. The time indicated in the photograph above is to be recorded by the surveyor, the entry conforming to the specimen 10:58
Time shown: 9:13
